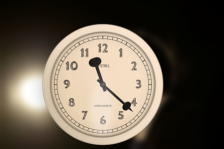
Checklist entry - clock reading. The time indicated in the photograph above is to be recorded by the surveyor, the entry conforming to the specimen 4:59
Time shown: 11:22
